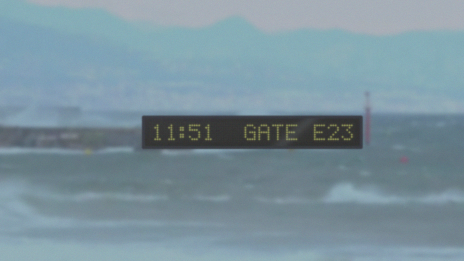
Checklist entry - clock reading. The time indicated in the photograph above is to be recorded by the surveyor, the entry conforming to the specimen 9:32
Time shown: 11:51
